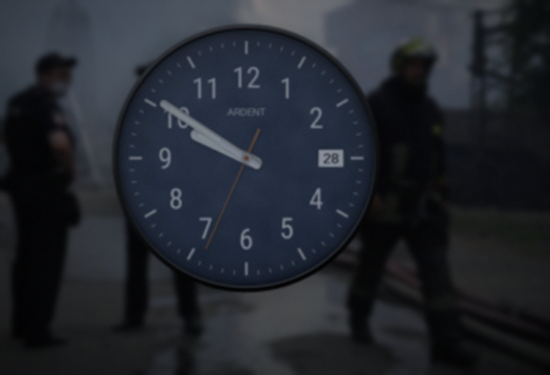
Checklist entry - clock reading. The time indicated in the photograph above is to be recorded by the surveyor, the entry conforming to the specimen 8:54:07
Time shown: 9:50:34
